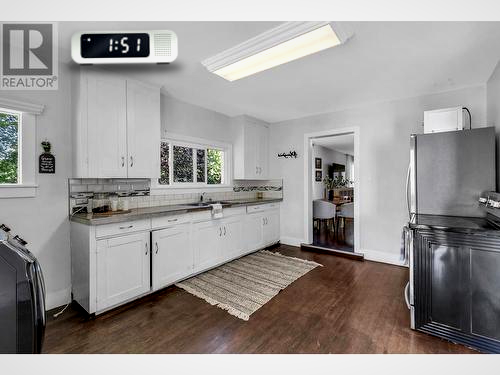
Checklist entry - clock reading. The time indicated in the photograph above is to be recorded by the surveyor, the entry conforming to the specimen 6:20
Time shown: 1:51
